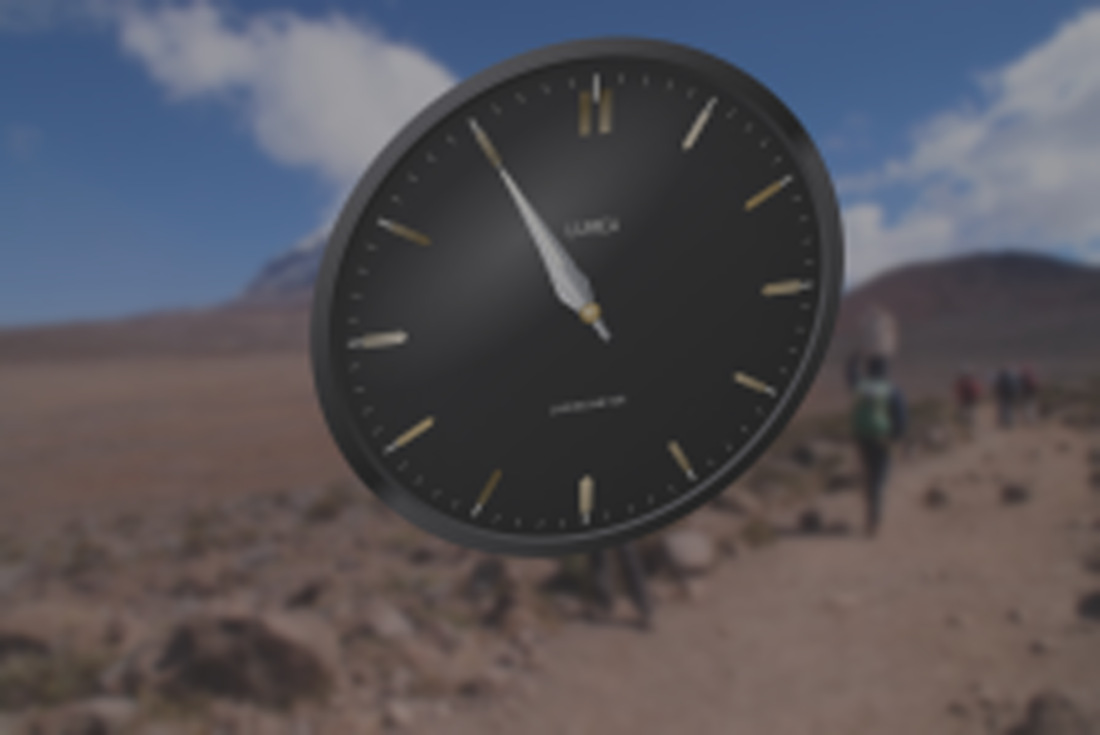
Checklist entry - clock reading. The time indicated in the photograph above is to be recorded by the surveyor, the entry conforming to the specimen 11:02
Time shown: 10:55
